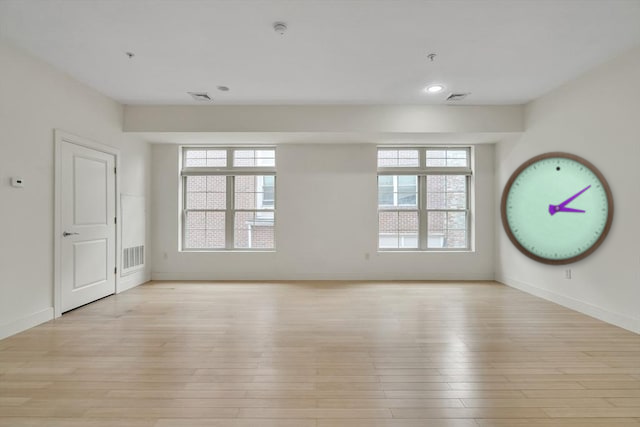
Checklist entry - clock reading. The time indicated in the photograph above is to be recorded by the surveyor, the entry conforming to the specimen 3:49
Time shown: 3:09
